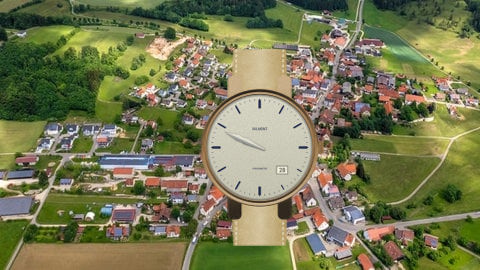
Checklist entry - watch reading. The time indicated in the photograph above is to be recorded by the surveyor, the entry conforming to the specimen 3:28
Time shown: 9:49
